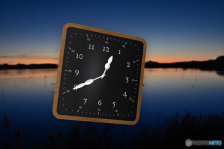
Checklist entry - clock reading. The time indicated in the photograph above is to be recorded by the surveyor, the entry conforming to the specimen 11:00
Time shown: 12:40
